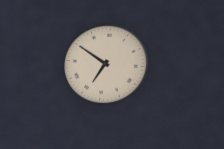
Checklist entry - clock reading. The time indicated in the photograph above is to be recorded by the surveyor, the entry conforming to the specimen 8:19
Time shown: 6:50
